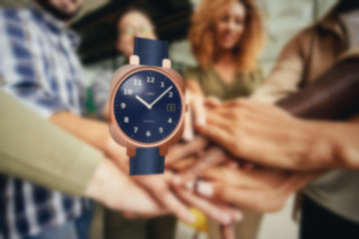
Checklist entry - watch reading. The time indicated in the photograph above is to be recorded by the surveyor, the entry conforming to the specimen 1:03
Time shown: 10:08
